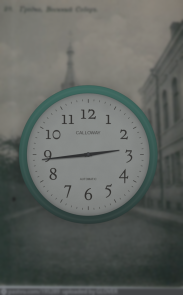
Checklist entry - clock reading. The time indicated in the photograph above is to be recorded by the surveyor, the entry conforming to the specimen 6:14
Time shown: 2:44
